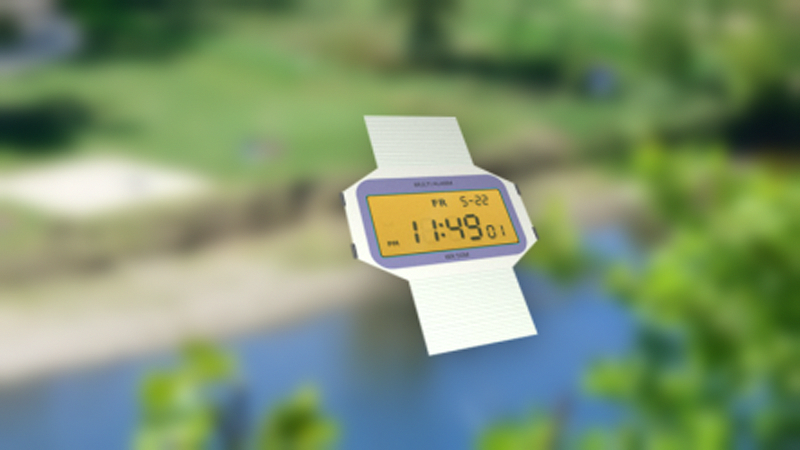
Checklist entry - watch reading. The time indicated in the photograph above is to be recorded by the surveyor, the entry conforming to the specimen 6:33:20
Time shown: 11:49:01
